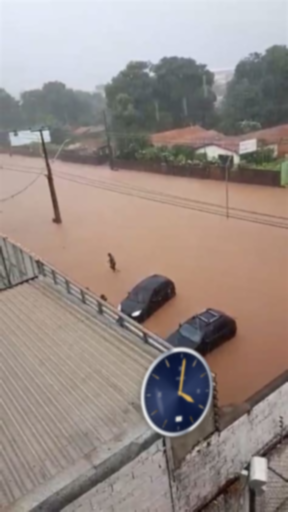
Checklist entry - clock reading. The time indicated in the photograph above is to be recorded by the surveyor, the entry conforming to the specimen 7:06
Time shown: 4:01
